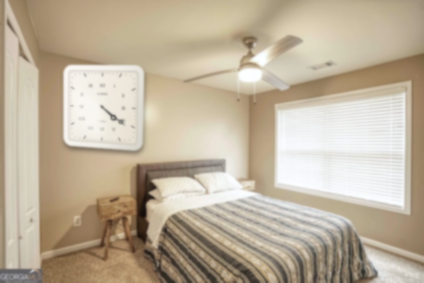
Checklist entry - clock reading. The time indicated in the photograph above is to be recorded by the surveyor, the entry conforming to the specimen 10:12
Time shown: 4:21
